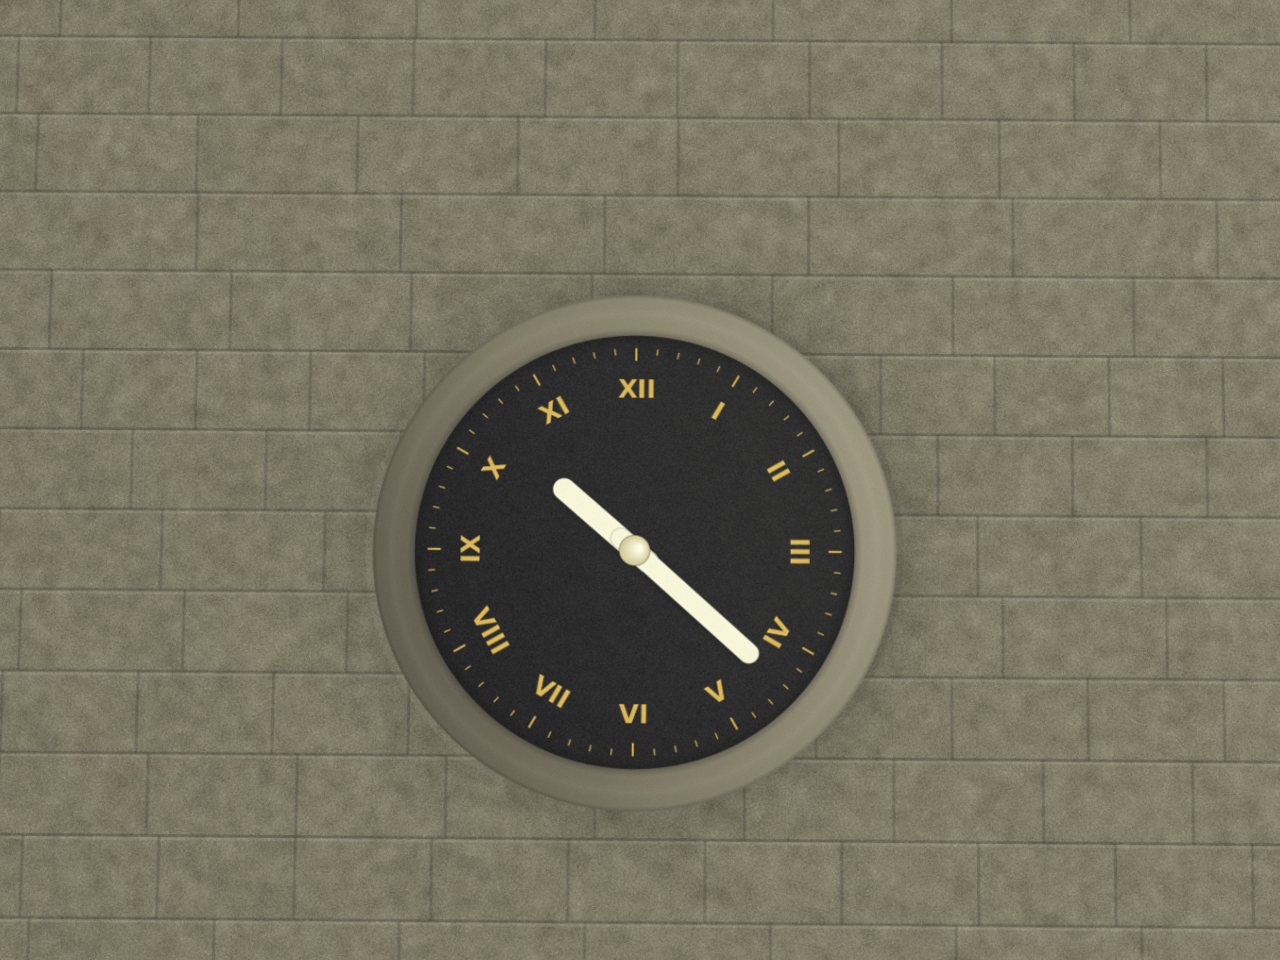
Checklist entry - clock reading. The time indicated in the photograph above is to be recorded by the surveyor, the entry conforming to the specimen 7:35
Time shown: 10:22
